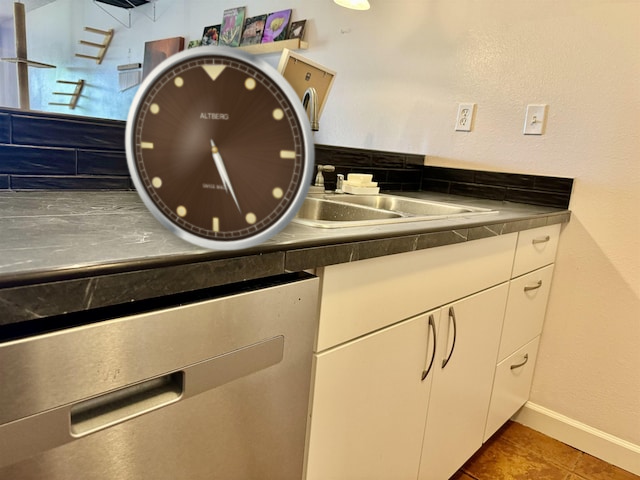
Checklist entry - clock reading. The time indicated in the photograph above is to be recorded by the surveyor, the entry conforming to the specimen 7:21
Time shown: 5:26
